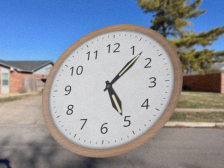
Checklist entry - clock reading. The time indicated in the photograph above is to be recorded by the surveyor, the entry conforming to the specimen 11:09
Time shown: 5:07
